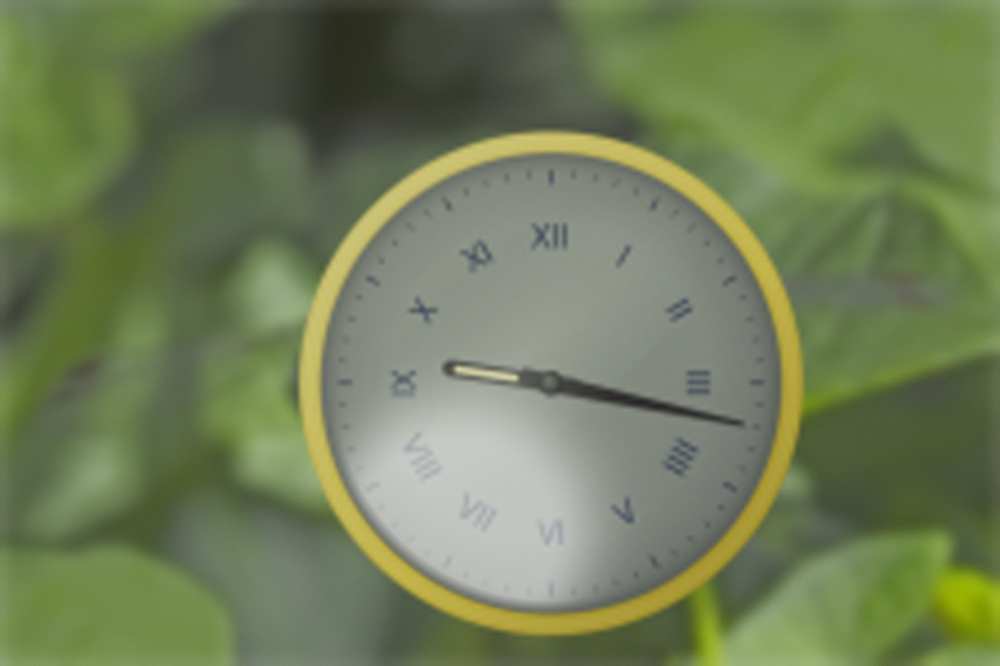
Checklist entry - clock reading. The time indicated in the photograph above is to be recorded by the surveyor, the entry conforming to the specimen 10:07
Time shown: 9:17
